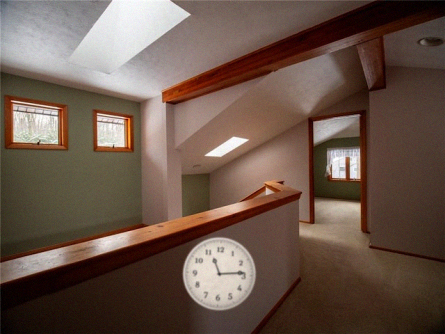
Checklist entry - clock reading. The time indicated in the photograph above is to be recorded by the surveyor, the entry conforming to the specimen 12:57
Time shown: 11:14
